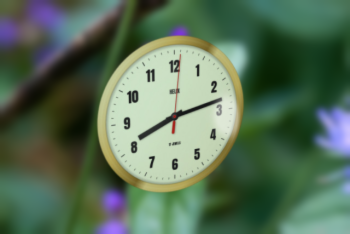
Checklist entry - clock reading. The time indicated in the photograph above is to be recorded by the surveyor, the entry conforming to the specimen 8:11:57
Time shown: 8:13:01
